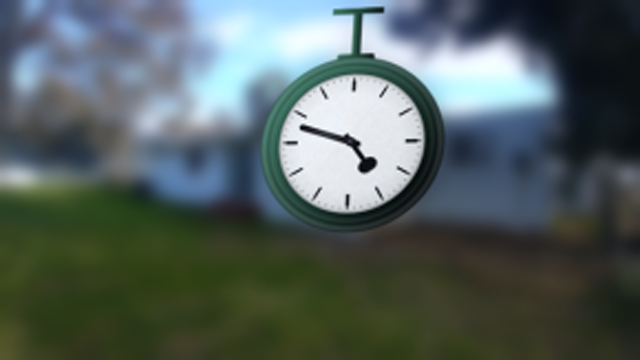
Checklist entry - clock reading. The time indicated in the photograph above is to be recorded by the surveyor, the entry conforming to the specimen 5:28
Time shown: 4:48
